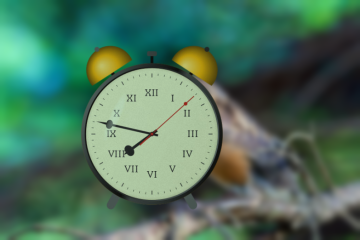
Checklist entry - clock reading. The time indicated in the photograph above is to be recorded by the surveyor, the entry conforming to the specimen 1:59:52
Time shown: 7:47:08
